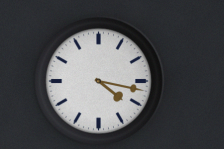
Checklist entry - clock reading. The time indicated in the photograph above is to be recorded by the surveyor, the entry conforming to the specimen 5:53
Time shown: 4:17
